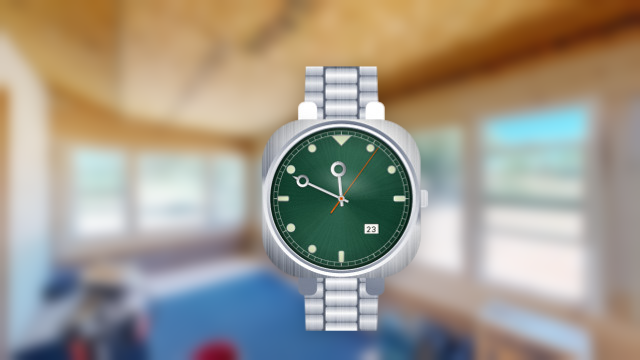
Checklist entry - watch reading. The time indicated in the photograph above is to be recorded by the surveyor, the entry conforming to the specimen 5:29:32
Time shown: 11:49:06
